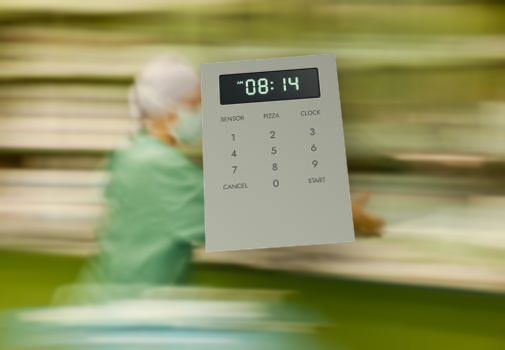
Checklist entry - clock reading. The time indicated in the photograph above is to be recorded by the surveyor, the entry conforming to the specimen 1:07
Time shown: 8:14
